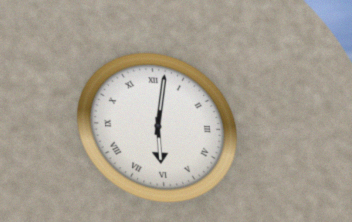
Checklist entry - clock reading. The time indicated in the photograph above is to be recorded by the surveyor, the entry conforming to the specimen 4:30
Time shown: 6:02
